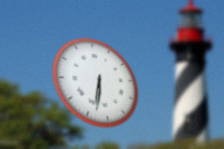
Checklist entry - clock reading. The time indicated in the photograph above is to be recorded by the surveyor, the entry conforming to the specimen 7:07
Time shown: 6:33
